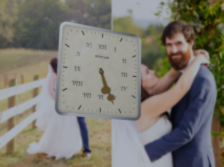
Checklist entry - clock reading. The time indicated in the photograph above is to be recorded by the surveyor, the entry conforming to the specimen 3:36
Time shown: 5:26
